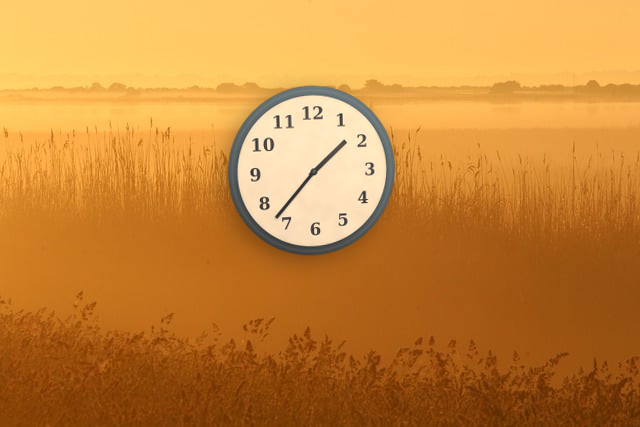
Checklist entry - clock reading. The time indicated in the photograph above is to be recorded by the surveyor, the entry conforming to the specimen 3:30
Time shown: 1:37
